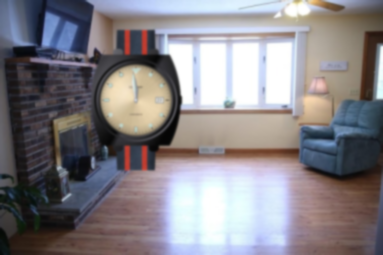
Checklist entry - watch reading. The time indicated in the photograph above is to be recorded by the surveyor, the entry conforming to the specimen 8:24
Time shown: 11:59
